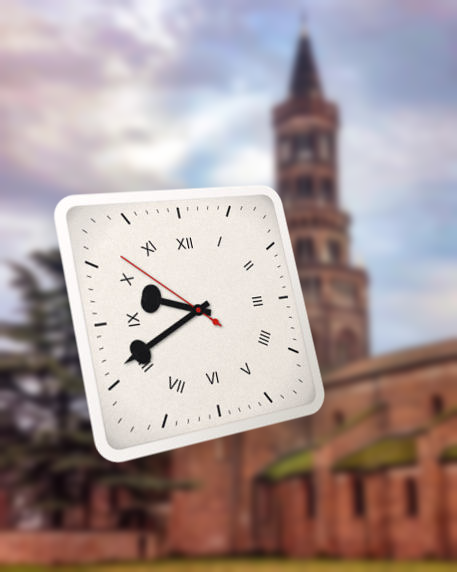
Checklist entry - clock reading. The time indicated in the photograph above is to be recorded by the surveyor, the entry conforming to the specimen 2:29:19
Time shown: 9:40:52
